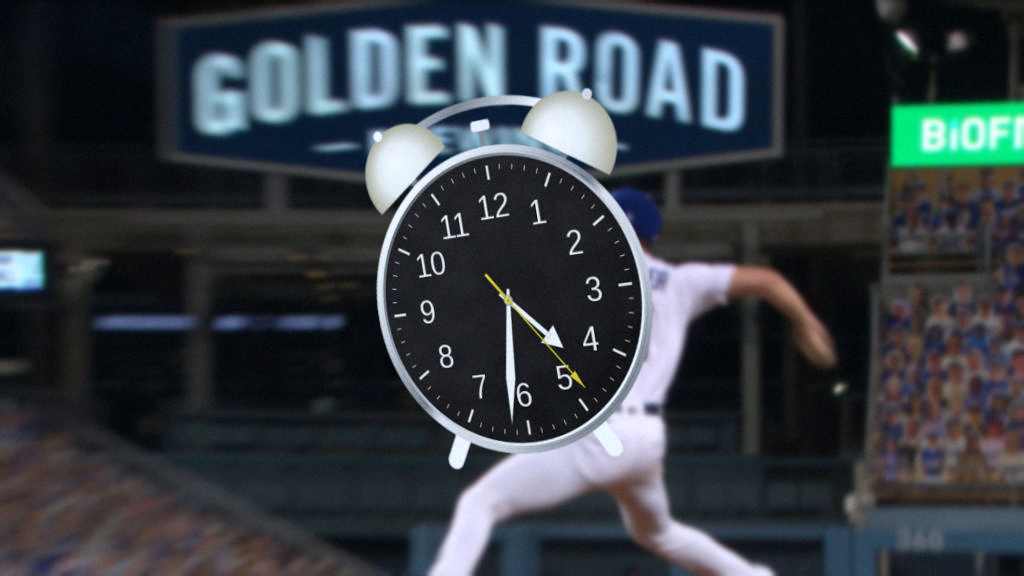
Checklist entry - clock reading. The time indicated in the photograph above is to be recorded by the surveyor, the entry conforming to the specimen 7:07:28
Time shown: 4:31:24
